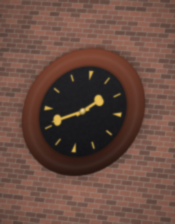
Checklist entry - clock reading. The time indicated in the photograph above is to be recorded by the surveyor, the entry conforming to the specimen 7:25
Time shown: 1:41
